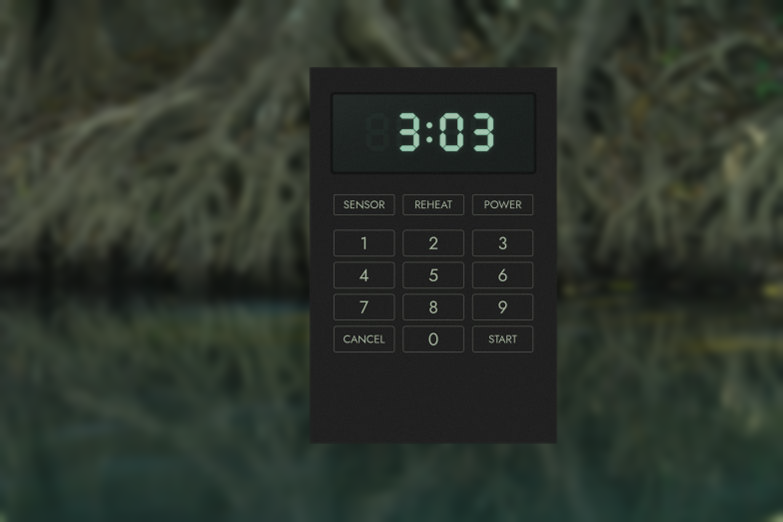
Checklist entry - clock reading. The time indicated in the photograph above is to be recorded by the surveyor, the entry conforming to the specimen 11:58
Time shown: 3:03
